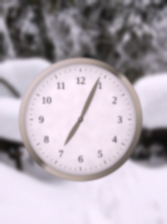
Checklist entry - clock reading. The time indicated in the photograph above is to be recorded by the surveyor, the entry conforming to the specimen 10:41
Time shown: 7:04
